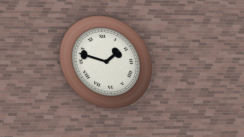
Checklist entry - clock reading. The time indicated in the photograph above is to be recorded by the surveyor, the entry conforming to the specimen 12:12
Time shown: 1:48
